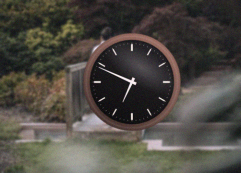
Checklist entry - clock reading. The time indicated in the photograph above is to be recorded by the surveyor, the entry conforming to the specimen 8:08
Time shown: 6:49
